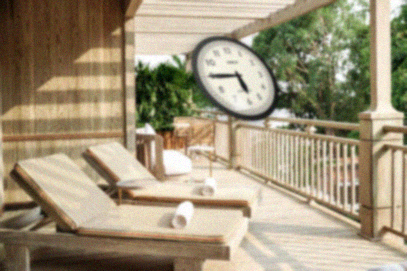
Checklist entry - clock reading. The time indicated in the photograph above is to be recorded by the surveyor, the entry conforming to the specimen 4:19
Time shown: 5:45
